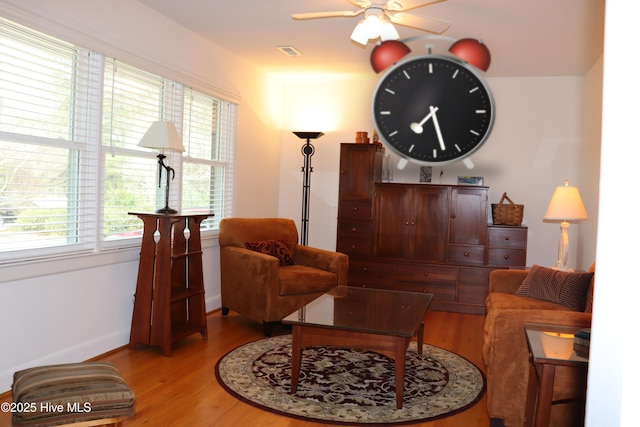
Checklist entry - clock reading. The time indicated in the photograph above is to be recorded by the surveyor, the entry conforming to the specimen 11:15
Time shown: 7:28
